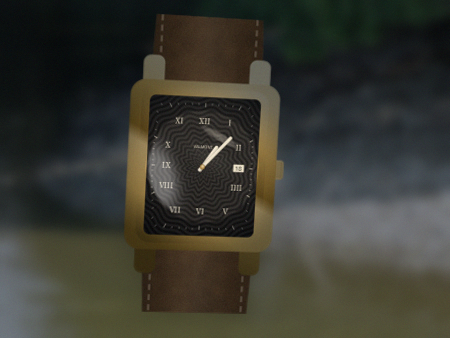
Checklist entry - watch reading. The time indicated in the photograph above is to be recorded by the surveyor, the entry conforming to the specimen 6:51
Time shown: 1:07
